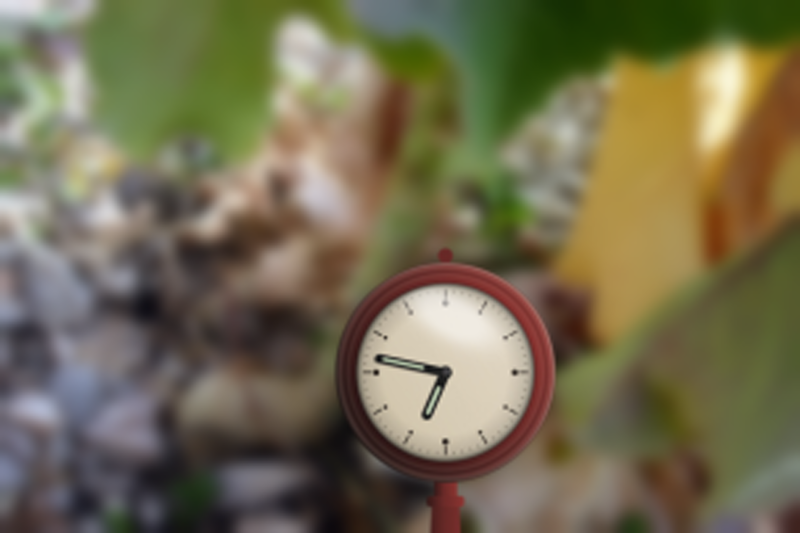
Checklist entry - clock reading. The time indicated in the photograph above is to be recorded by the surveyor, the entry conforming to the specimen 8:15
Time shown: 6:47
